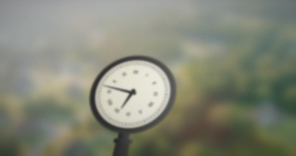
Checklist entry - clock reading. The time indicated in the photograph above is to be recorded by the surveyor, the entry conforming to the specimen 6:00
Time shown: 6:47
